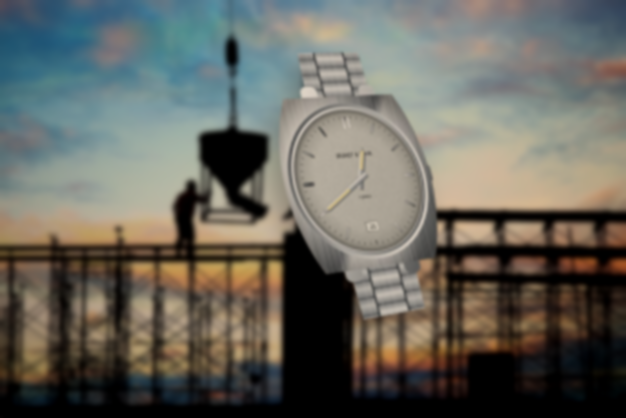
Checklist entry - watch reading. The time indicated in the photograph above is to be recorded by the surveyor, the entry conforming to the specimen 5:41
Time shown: 12:40
